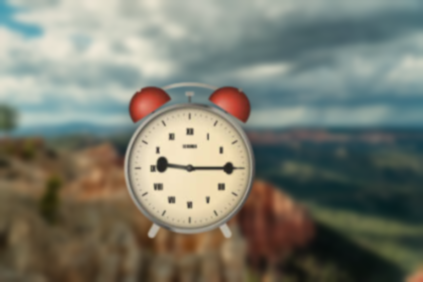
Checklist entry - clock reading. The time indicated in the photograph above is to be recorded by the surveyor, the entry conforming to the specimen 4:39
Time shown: 9:15
